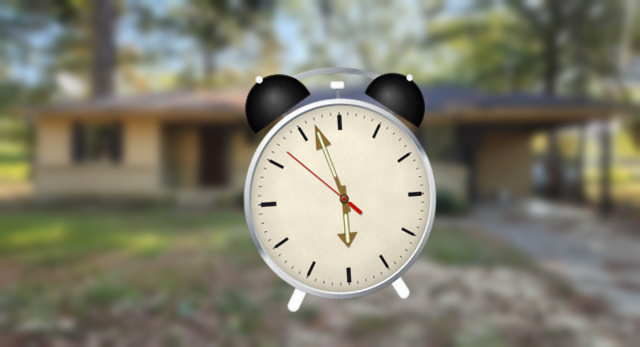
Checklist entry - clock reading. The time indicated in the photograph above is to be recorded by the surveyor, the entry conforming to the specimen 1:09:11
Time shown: 5:56:52
